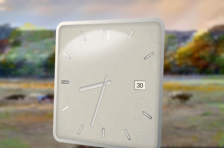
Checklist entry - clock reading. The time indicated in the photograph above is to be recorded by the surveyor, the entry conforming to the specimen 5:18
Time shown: 8:33
